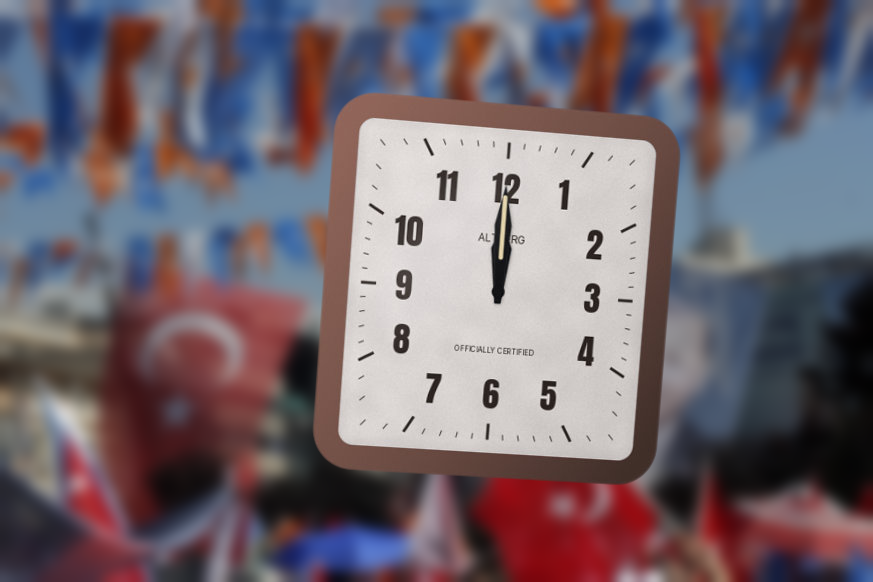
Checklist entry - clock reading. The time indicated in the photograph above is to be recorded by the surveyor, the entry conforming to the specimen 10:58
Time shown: 12:00
